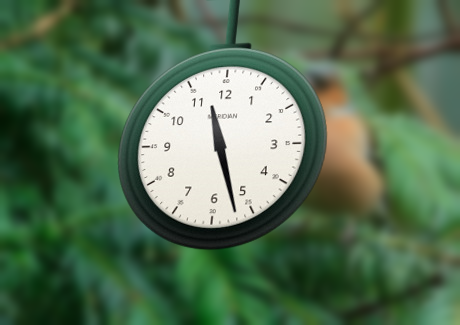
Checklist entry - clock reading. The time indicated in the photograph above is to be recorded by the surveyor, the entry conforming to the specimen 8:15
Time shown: 11:27
